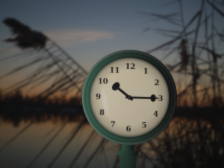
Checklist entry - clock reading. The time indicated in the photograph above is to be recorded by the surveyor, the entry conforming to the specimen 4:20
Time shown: 10:15
